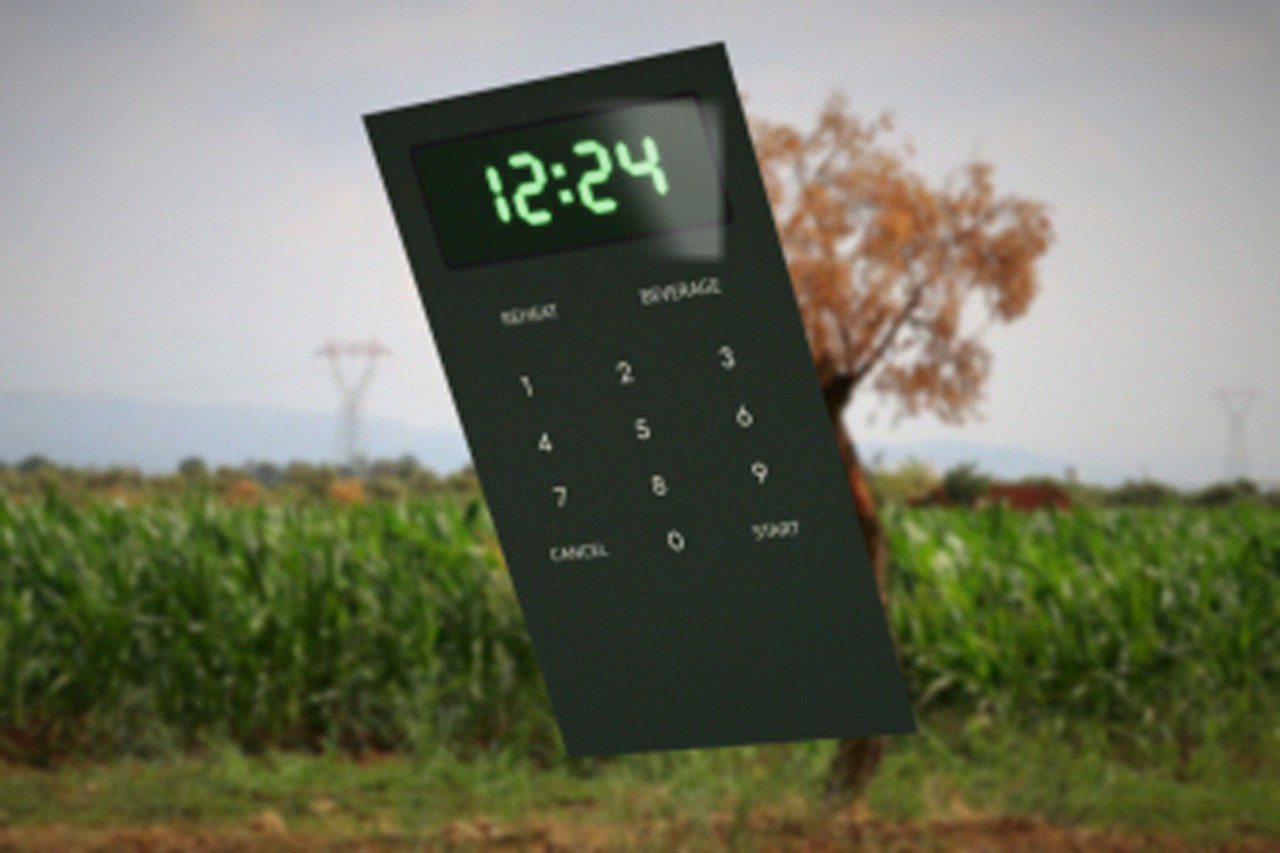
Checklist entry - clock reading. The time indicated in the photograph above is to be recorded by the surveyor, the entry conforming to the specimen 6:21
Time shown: 12:24
